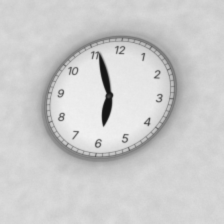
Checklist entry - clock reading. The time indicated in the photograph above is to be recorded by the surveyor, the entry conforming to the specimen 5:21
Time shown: 5:56
